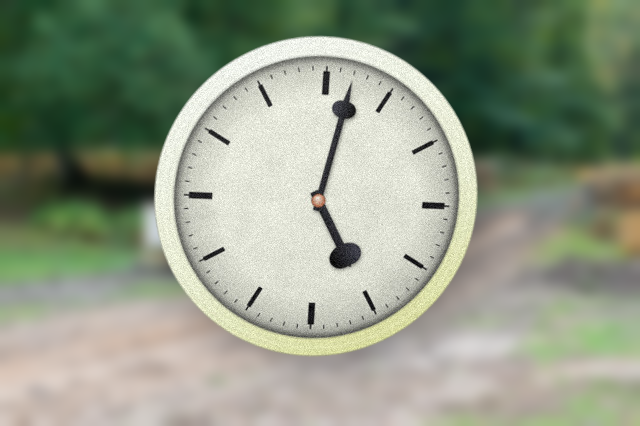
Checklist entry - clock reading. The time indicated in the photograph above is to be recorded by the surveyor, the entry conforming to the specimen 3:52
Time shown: 5:02
